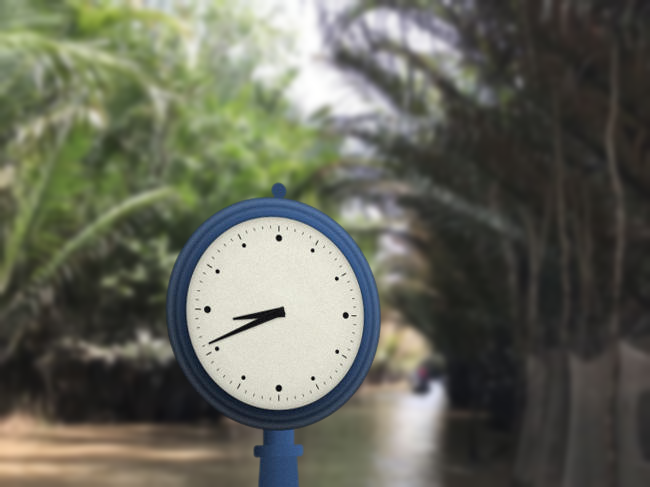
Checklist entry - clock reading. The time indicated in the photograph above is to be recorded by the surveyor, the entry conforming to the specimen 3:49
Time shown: 8:41
